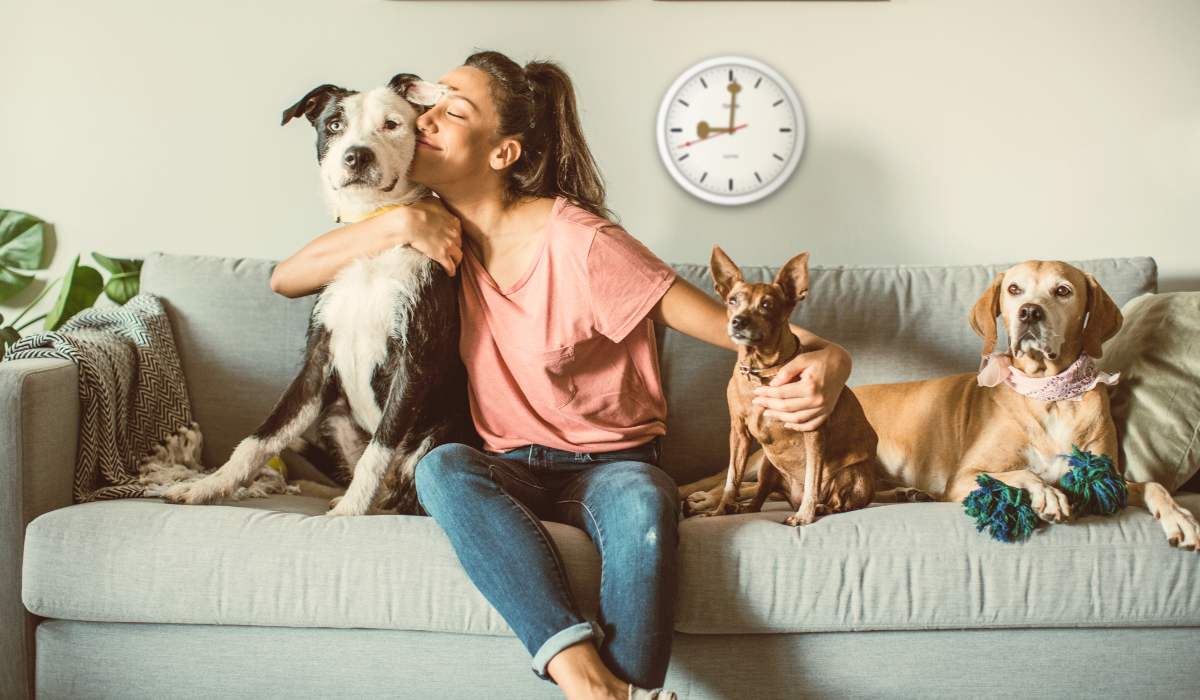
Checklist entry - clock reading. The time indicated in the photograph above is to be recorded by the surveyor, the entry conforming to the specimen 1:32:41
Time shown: 9:00:42
